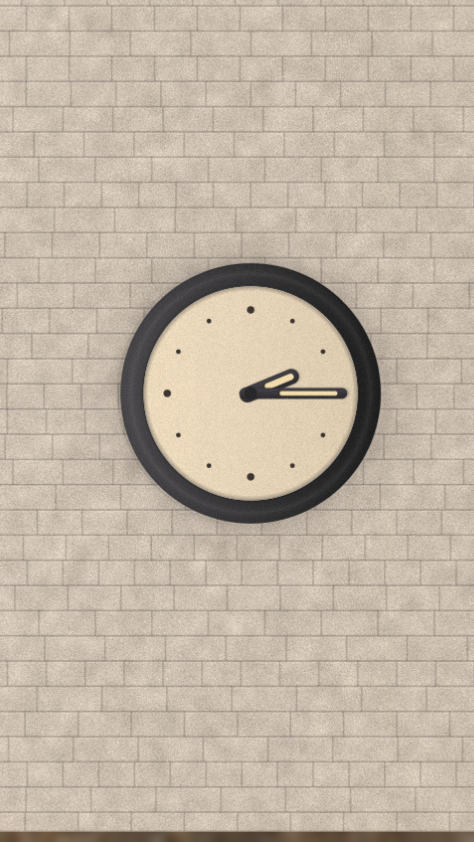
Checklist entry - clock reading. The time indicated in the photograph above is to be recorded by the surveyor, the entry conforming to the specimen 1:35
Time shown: 2:15
